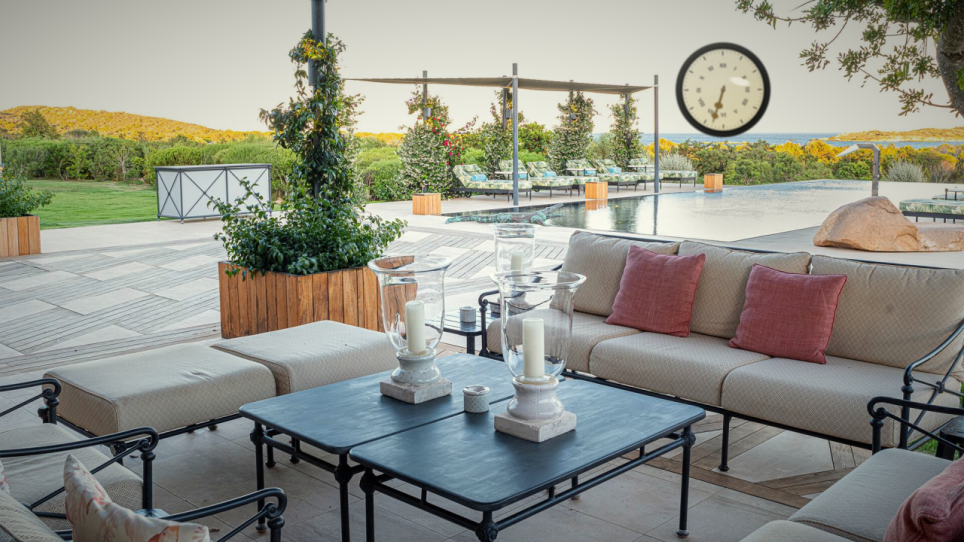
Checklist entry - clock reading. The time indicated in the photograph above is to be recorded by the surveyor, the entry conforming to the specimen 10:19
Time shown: 6:33
